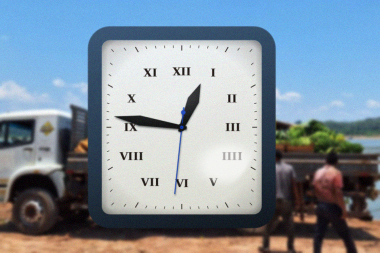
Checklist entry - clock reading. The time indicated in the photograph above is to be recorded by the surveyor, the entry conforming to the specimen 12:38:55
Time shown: 12:46:31
